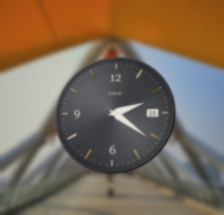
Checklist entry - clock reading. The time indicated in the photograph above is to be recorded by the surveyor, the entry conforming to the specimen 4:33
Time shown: 2:21
